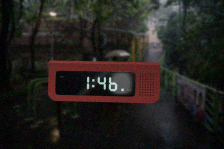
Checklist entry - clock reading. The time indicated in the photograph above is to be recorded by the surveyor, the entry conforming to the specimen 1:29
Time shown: 1:46
